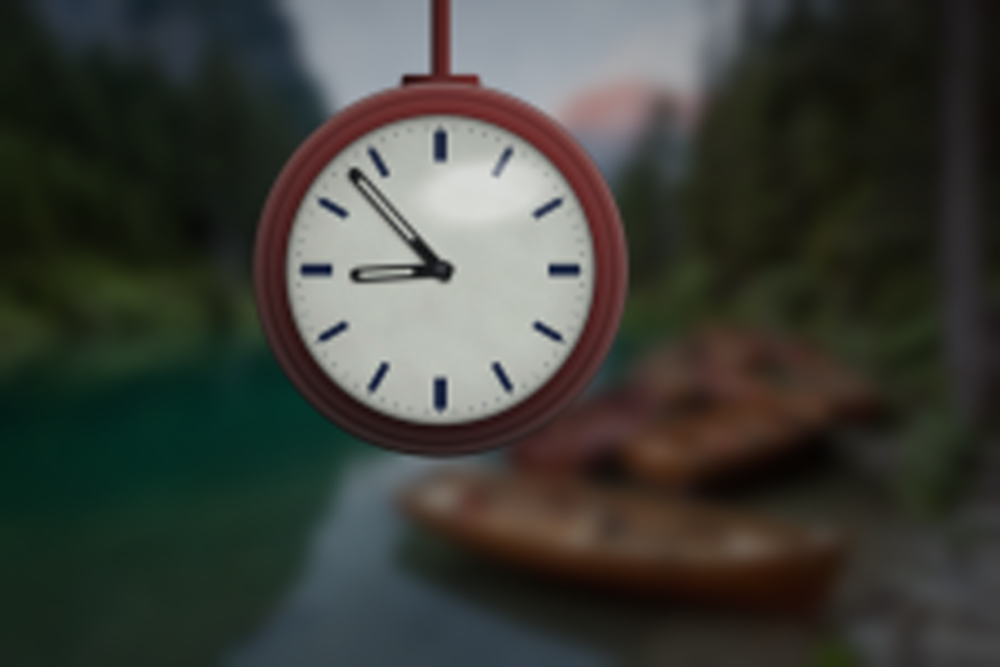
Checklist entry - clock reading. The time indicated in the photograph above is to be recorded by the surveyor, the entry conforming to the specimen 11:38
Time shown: 8:53
